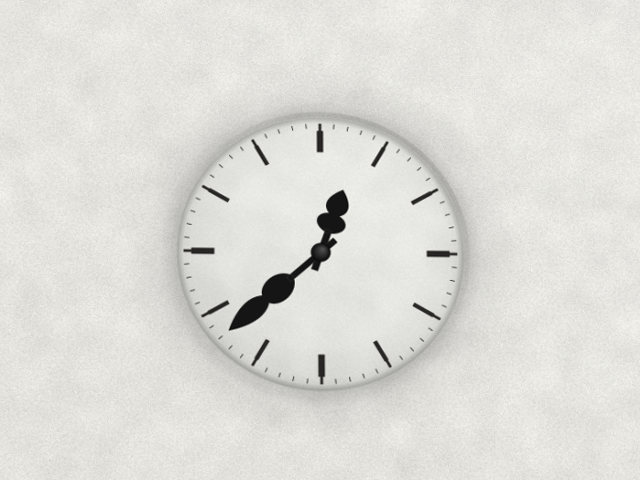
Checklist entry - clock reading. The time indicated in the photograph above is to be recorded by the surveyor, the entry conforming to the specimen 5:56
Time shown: 12:38
